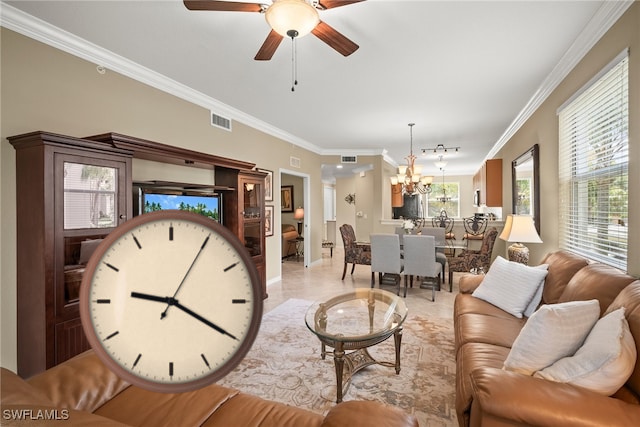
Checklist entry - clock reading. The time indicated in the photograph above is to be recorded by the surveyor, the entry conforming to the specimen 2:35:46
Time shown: 9:20:05
